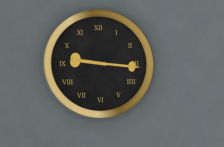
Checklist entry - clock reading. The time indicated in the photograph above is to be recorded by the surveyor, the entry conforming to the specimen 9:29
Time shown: 9:16
